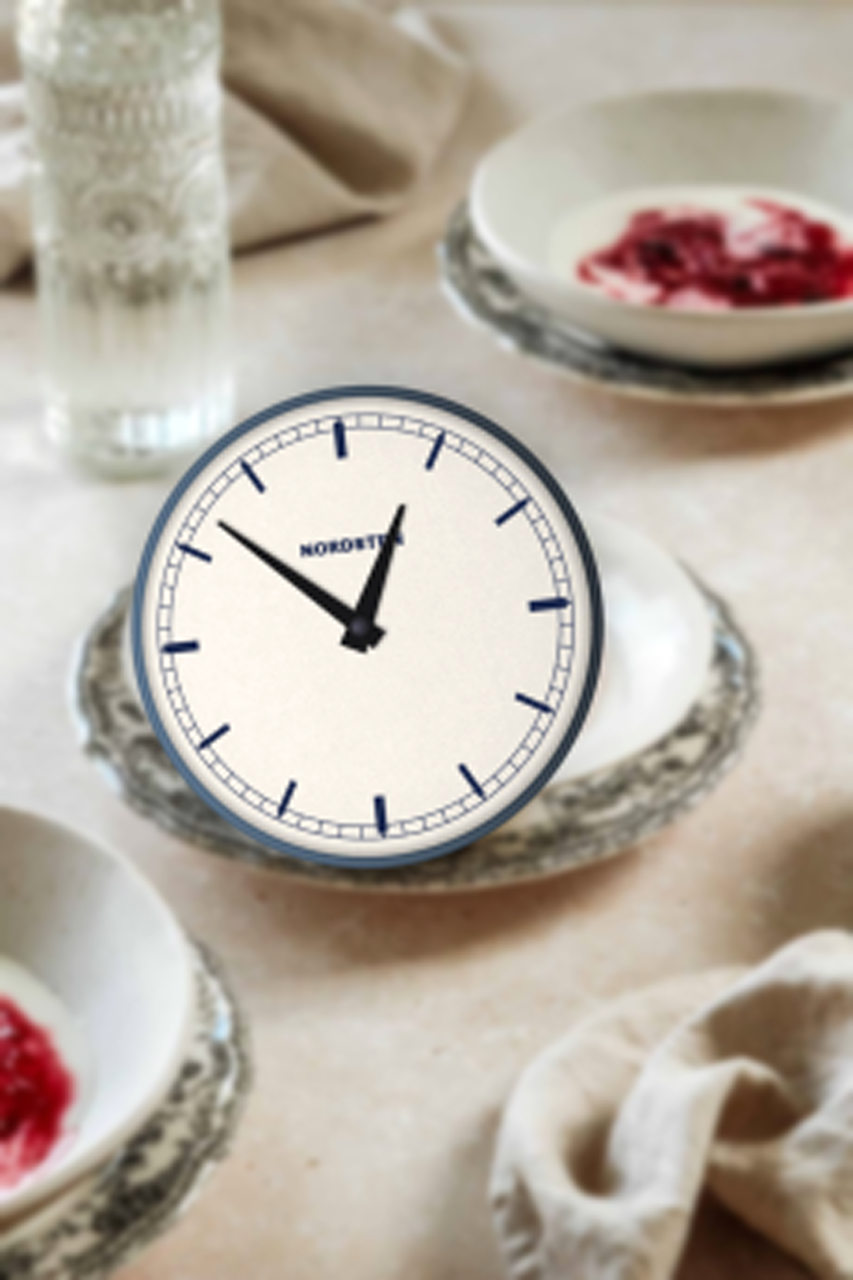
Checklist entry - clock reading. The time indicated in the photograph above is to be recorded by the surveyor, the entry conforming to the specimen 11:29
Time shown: 12:52
